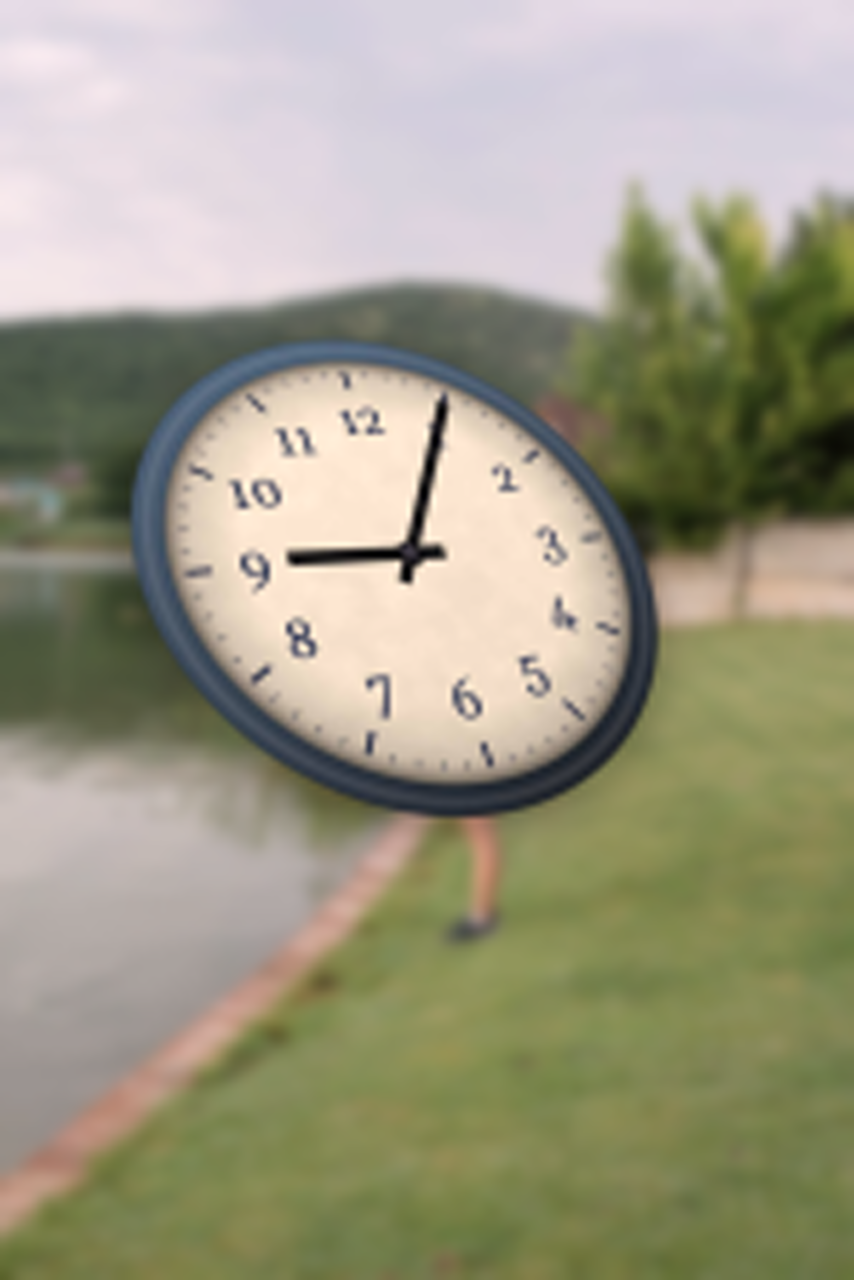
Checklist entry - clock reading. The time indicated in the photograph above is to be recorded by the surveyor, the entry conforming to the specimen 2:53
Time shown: 9:05
